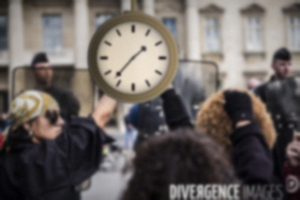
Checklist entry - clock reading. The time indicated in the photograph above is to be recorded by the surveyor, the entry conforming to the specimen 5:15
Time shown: 1:37
